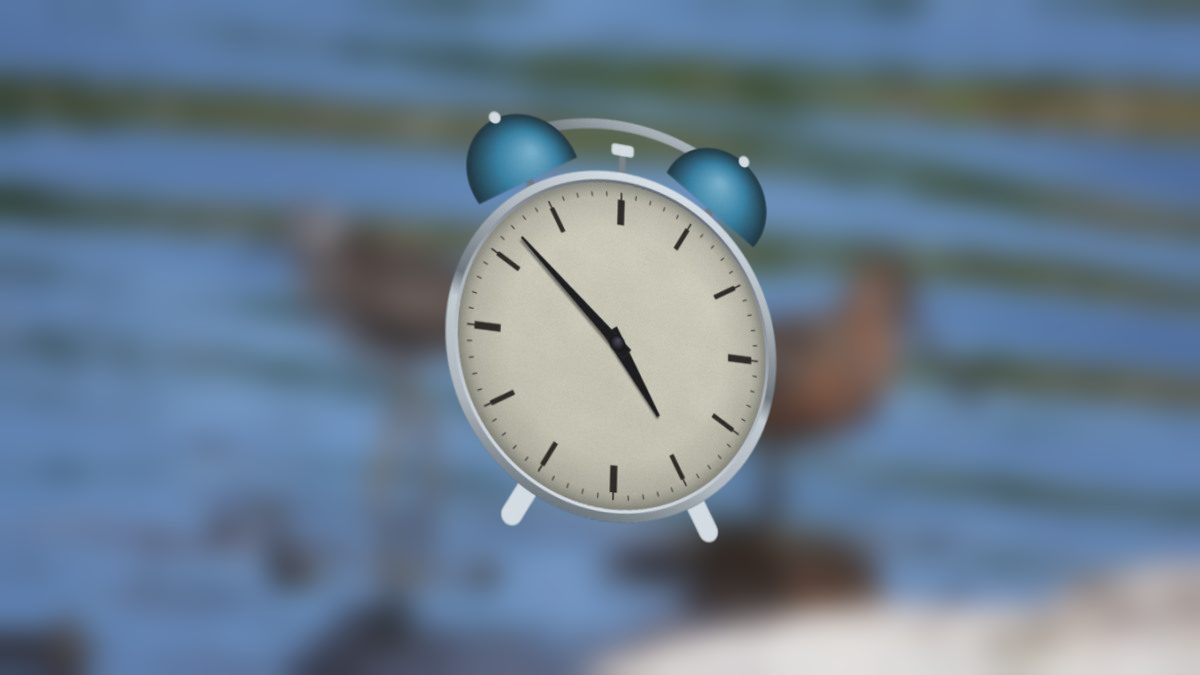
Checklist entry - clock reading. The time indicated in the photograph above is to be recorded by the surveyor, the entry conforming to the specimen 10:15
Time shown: 4:52
